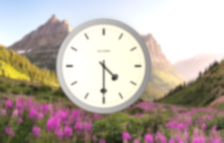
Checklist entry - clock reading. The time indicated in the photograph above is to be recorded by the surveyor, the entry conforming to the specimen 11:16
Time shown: 4:30
